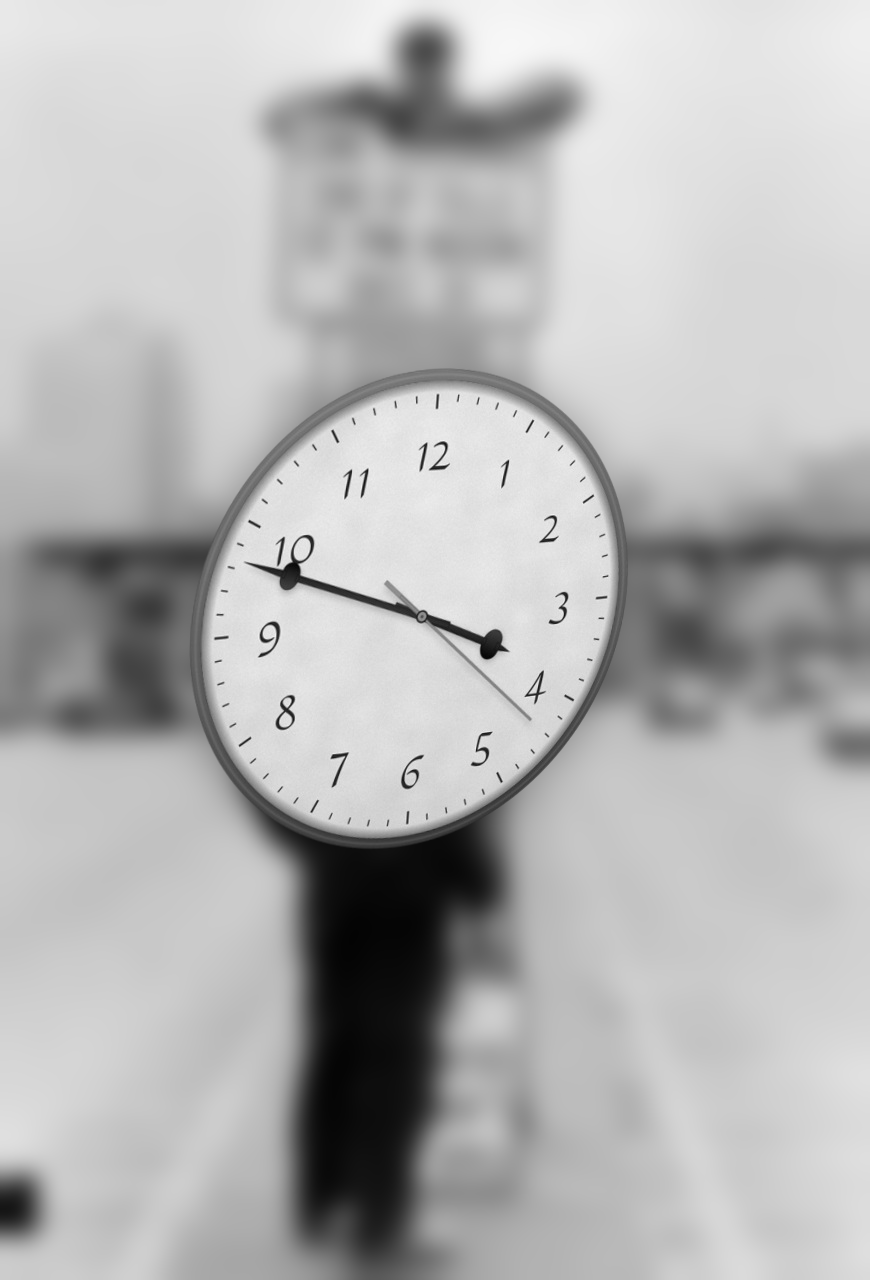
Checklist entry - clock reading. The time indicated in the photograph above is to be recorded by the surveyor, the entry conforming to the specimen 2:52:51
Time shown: 3:48:22
